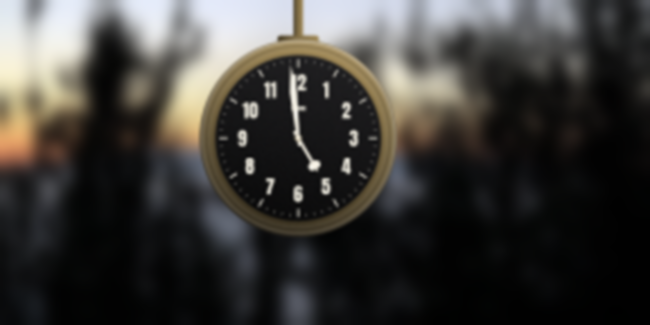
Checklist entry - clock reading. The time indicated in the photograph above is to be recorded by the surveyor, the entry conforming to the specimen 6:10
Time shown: 4:59
